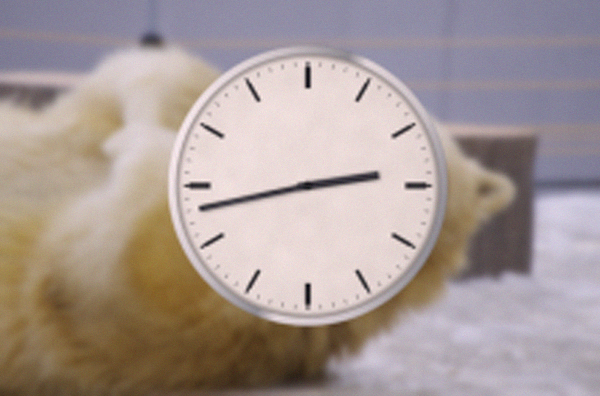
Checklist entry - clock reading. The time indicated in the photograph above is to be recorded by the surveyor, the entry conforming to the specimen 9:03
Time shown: 2:43
